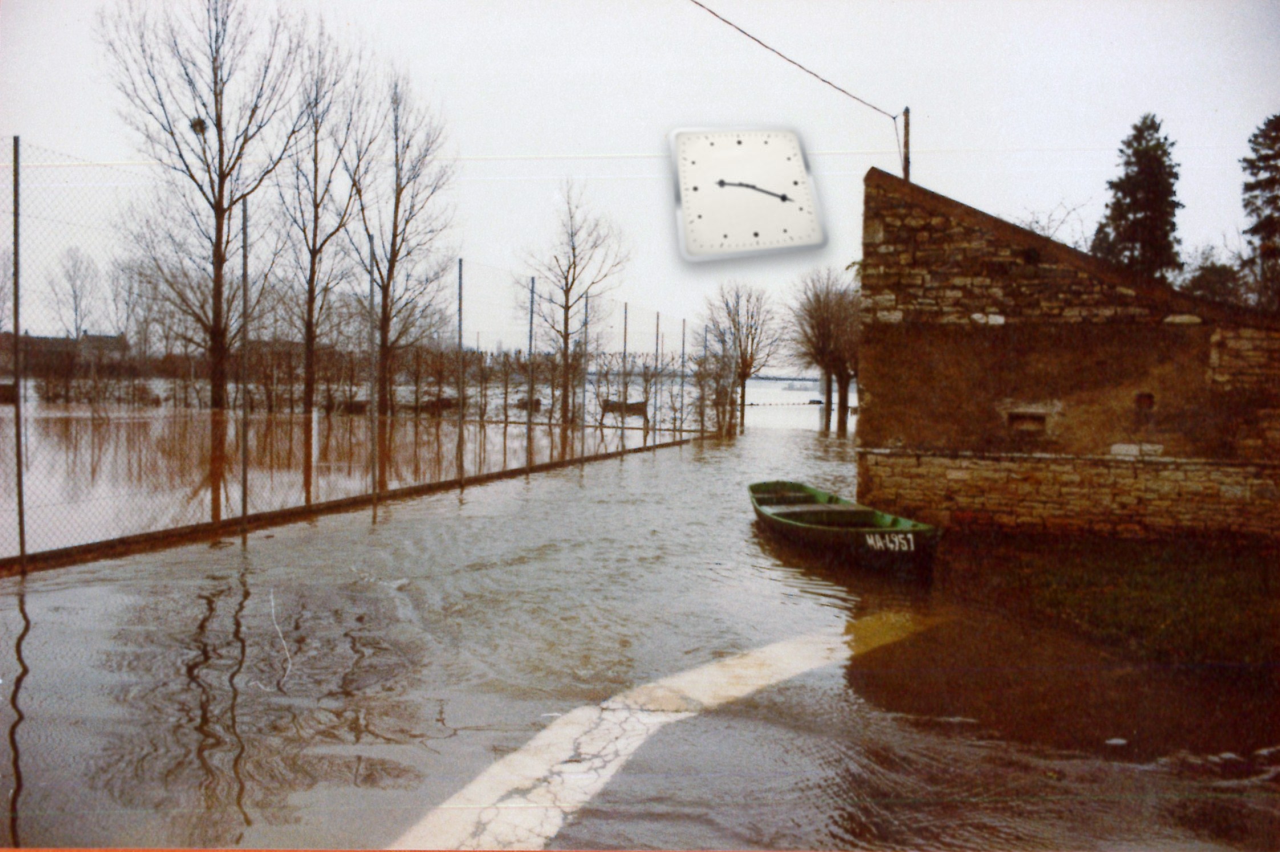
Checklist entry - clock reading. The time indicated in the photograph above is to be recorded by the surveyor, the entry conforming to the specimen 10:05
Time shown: 9:19
